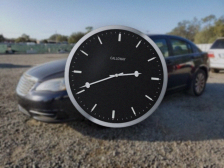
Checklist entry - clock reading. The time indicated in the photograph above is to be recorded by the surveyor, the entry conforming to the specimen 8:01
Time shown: 2:41
